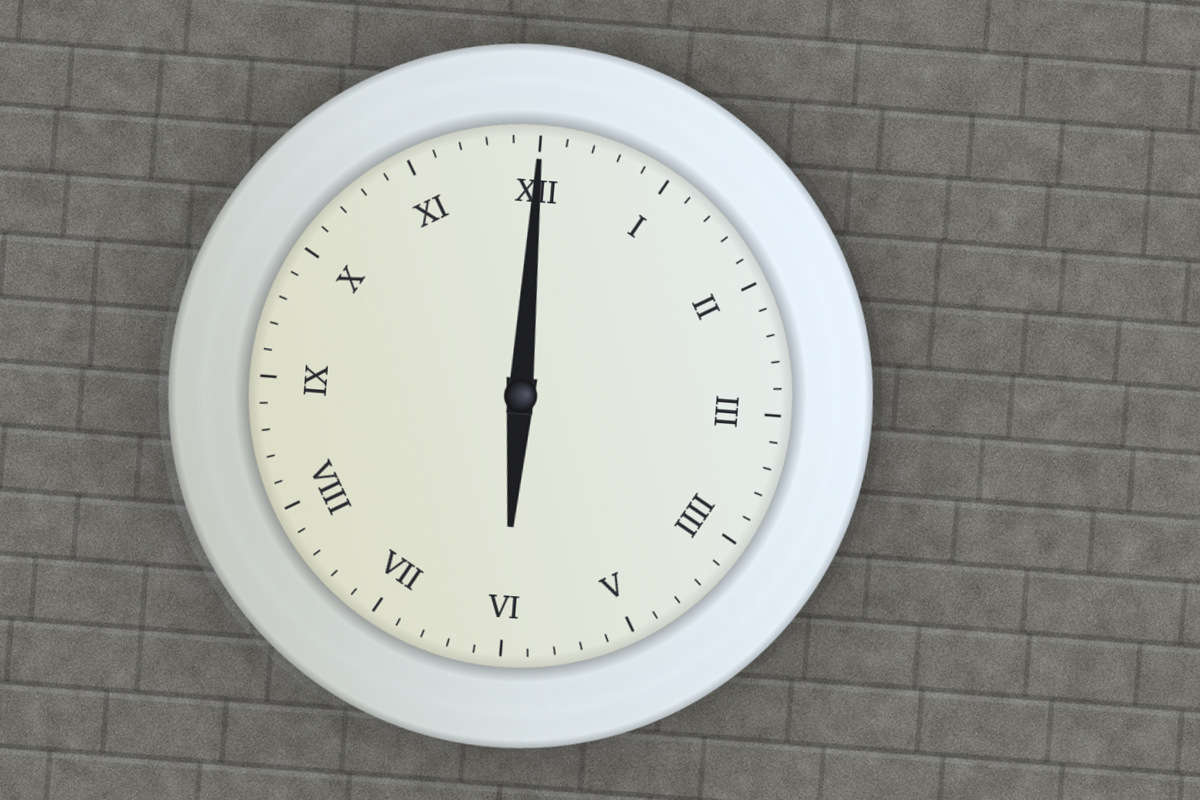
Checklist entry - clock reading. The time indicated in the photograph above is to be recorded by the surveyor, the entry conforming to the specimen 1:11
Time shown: 6:00
